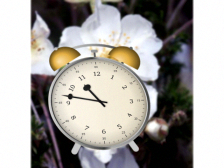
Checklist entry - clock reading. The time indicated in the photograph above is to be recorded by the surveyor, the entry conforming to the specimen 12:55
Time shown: 10:47
